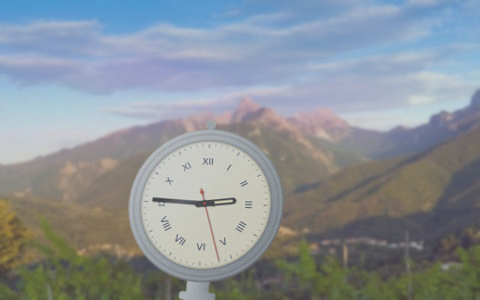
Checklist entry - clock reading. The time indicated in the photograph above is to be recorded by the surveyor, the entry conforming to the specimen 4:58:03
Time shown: 2:45:27
